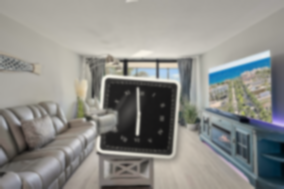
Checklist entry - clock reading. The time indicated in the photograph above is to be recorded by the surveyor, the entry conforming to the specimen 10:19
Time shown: 5:59
